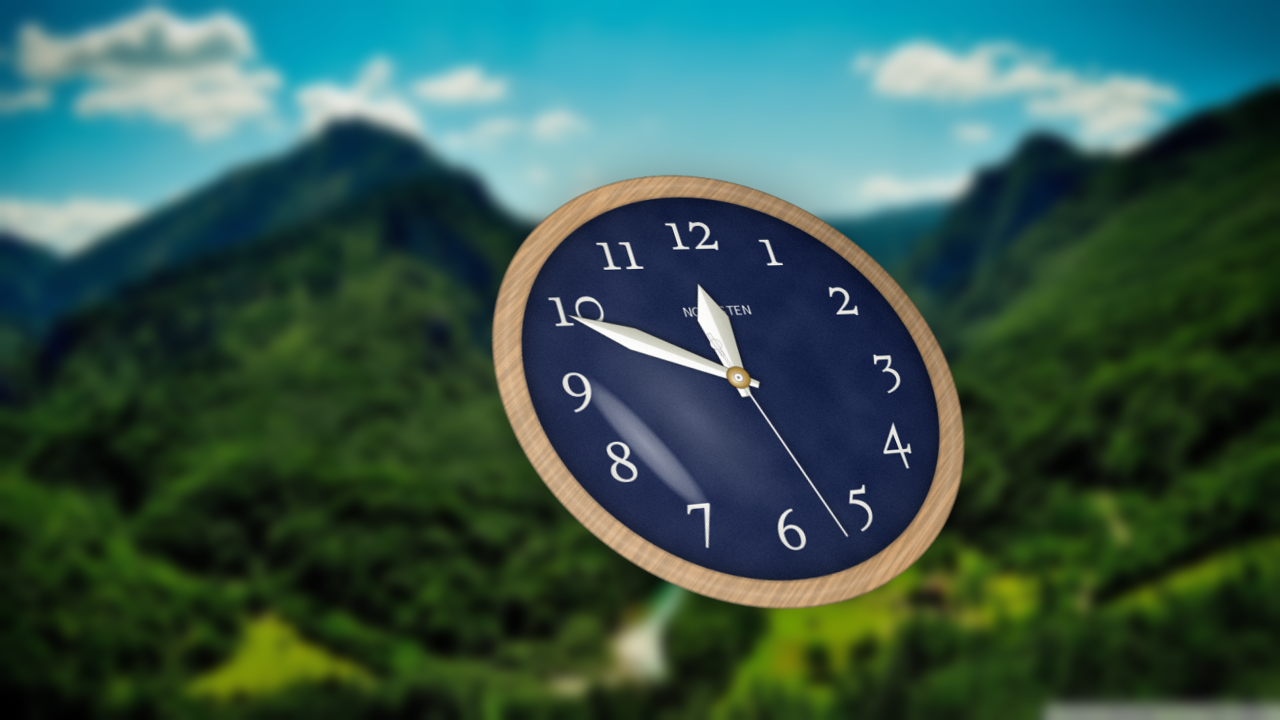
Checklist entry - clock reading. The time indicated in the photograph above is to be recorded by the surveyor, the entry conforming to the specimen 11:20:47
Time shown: 11:49:27
